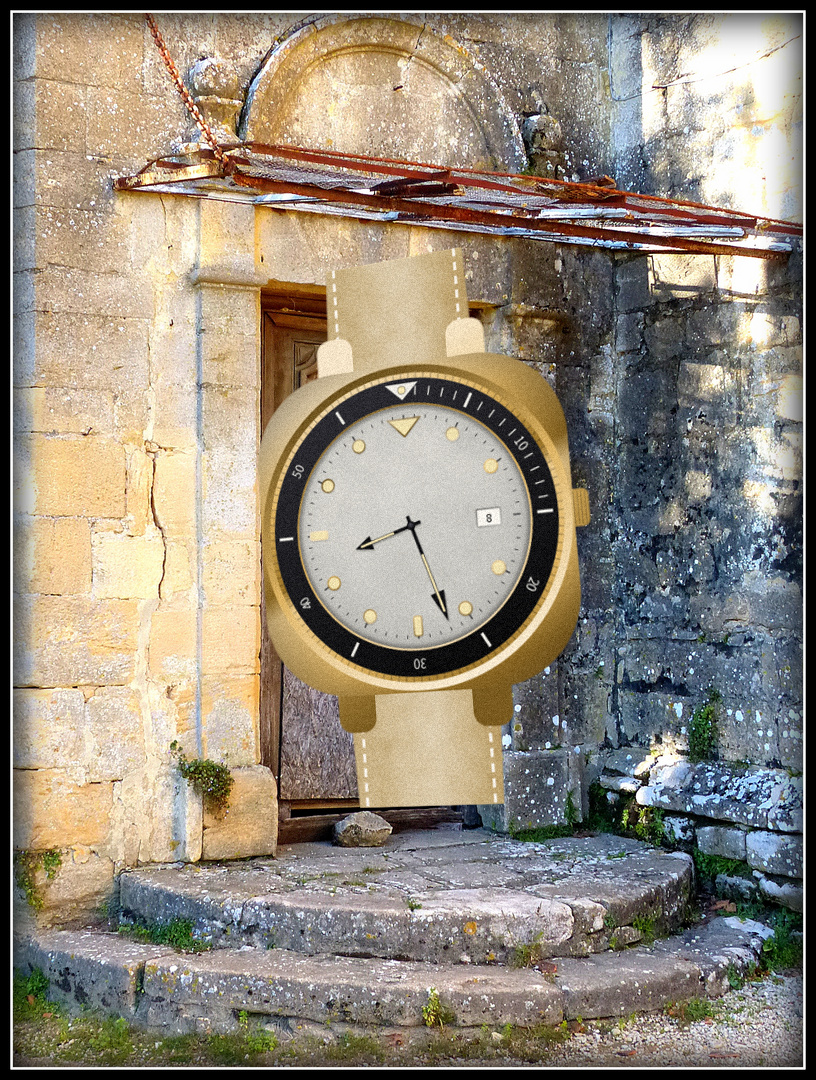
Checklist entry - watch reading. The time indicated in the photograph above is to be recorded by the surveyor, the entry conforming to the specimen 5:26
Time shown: 8:27
